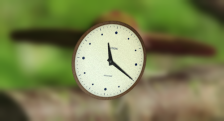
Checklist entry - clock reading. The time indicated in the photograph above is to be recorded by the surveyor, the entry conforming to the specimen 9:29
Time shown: 11:20
